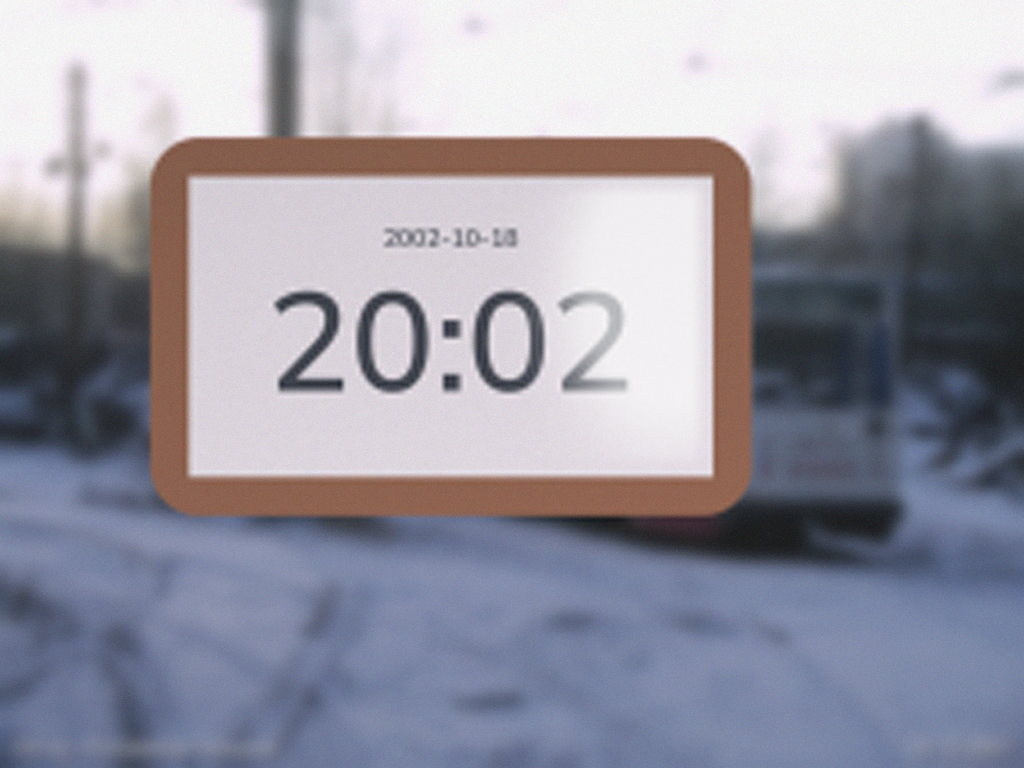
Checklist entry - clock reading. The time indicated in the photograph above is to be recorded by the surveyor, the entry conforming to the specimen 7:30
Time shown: 20:02
